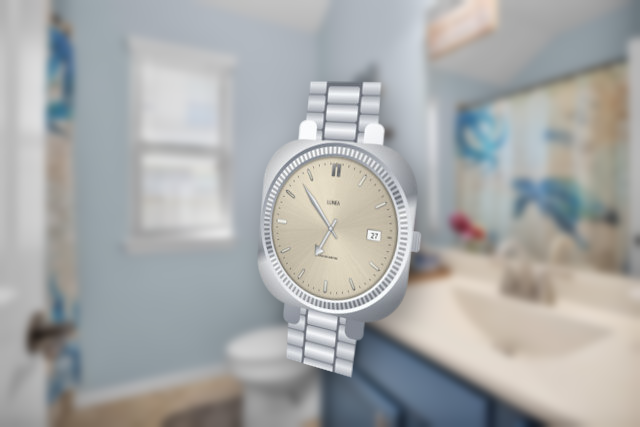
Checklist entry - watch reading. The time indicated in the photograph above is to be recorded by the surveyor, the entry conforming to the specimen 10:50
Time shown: 6:53
